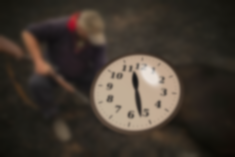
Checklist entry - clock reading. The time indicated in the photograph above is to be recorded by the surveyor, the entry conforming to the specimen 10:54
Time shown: 11:27
